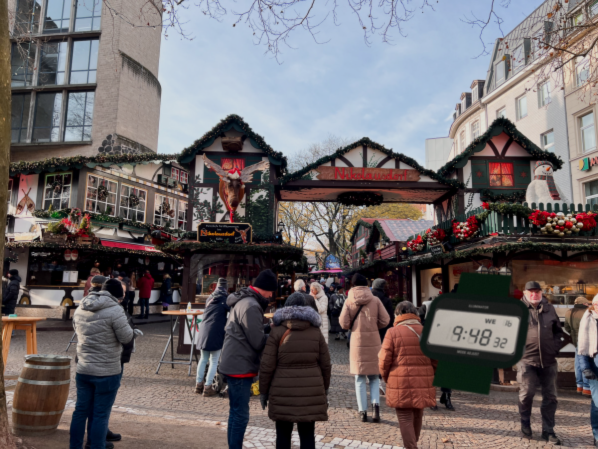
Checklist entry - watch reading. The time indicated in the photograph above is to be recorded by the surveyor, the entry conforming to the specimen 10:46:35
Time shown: 9:48:32
